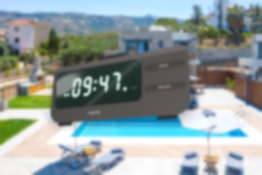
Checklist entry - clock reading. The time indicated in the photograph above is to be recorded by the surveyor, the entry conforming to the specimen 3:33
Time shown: 9:47
